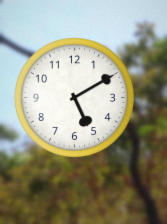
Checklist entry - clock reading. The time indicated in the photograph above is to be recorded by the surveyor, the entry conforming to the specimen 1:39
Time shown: 5:10
